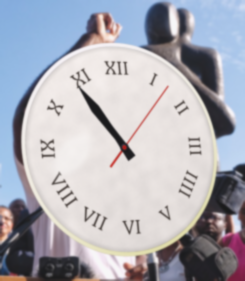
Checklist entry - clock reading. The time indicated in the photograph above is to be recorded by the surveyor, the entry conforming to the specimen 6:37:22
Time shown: 10:54:07
